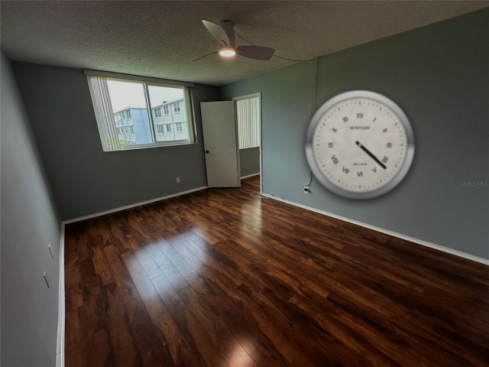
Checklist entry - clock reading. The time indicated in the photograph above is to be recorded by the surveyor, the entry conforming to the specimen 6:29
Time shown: 4:22
